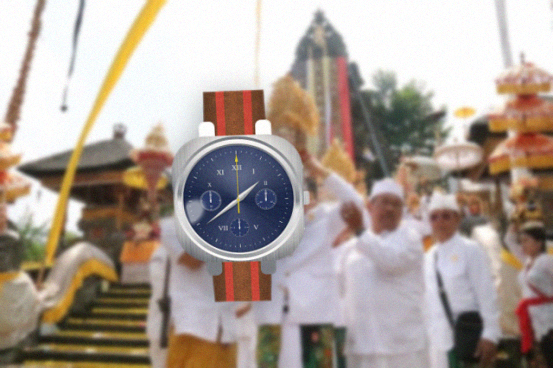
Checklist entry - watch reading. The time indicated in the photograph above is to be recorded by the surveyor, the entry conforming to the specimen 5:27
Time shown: 1:39
